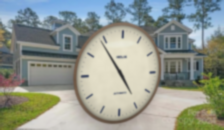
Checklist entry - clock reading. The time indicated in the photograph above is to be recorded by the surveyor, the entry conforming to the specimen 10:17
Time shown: 4:54
